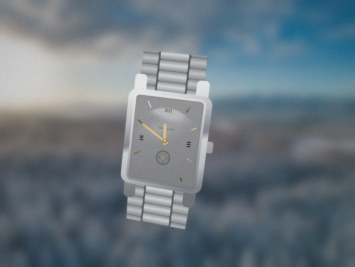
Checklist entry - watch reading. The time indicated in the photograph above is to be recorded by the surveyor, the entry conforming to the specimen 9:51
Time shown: 11:50
